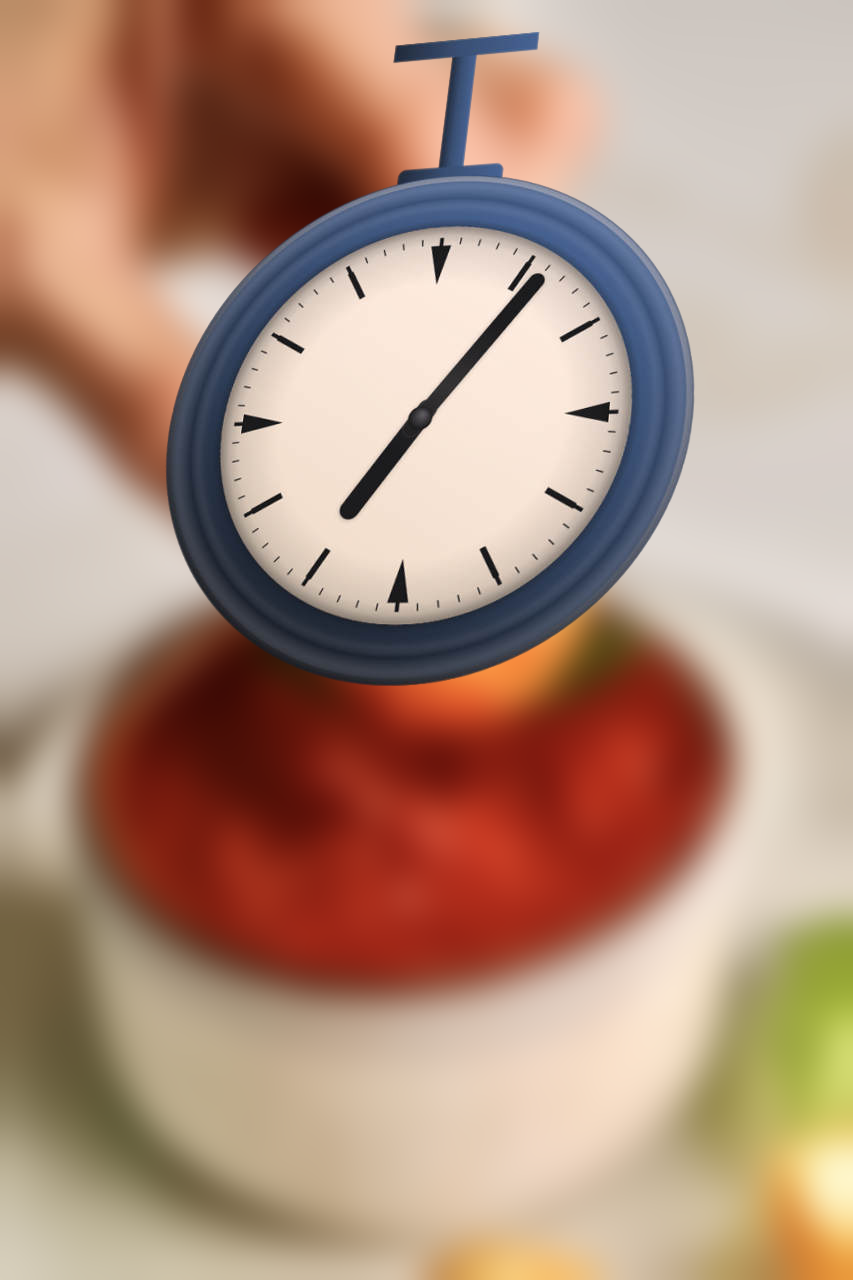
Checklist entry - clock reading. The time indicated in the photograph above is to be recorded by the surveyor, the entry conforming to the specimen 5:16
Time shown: 7:06
